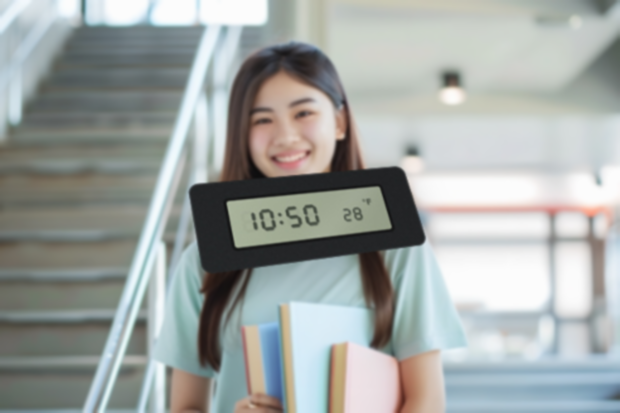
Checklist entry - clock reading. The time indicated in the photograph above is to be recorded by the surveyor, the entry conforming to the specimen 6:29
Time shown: 10:50
